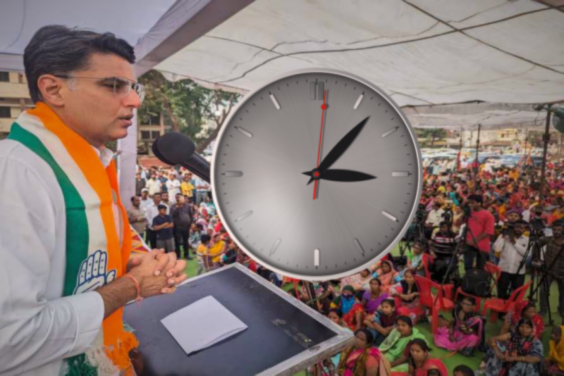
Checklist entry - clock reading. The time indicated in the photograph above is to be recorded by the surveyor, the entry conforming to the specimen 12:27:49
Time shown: 3:07:01
